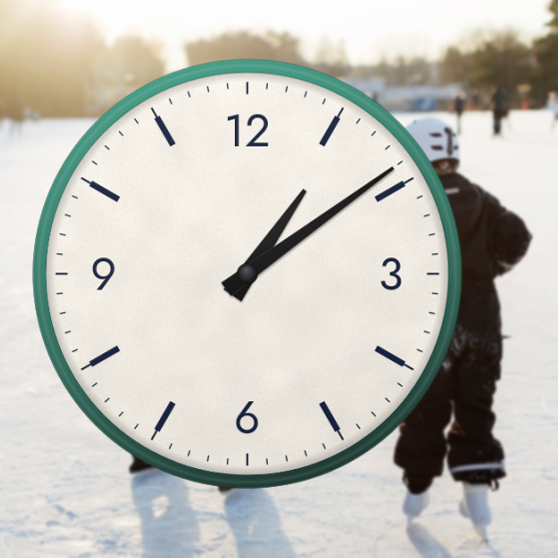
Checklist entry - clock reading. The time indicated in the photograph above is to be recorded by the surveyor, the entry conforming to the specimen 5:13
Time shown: 1:09
